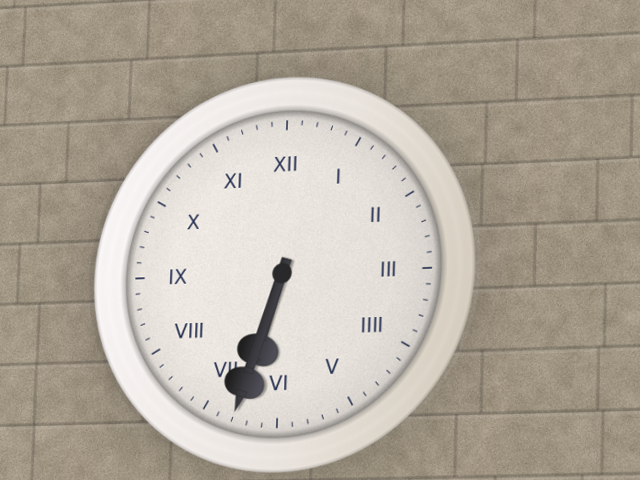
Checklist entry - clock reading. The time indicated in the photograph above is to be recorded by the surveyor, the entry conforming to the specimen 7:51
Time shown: 6:33
